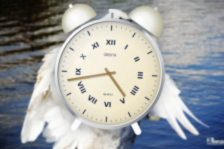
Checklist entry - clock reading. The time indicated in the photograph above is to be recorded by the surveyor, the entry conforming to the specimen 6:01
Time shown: 4:43
